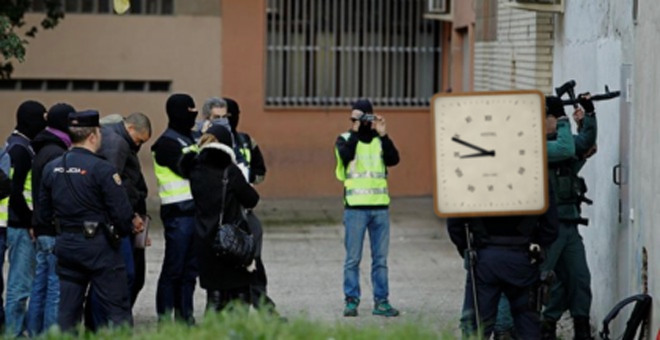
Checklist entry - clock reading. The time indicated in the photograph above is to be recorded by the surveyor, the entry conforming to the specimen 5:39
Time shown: 8:49
